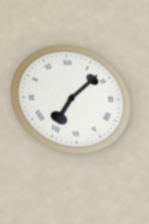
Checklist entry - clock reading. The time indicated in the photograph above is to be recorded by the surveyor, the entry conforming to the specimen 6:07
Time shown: 7:08
